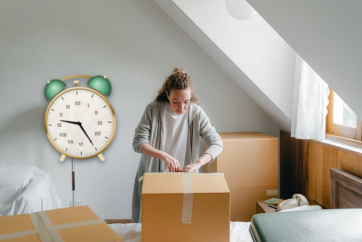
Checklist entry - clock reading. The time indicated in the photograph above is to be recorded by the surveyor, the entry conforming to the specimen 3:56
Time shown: 9:25
